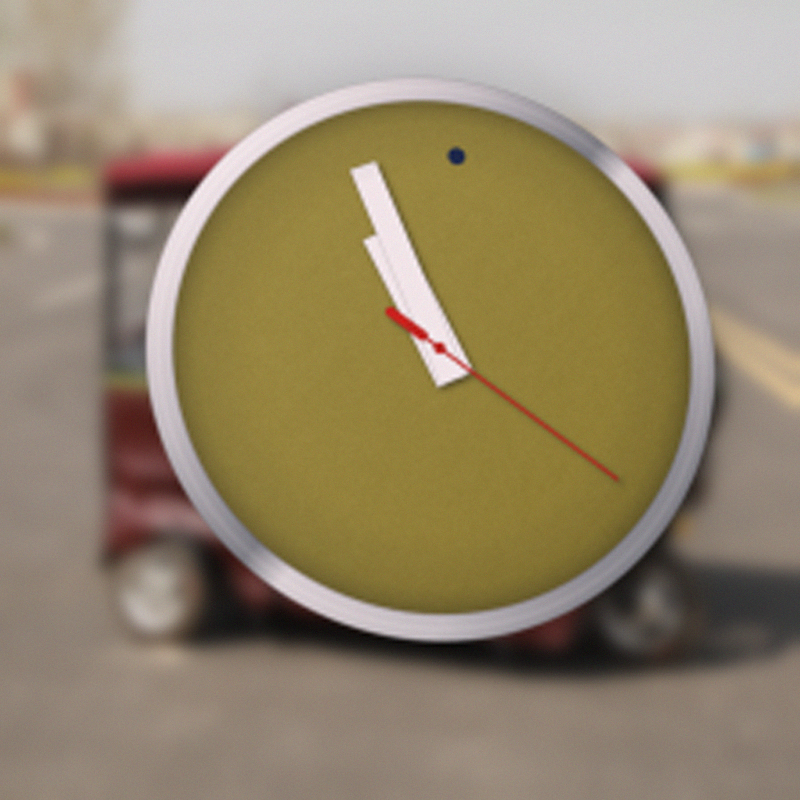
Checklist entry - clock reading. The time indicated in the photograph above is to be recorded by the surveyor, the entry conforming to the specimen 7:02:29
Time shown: 10:55:20
